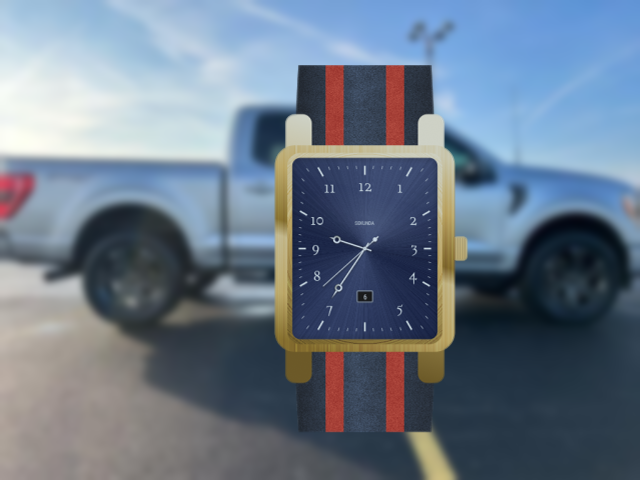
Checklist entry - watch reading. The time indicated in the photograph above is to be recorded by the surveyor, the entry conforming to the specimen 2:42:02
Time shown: 9:35:38
